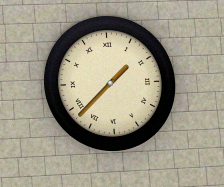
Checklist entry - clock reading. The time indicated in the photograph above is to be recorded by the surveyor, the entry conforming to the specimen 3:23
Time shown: 1:38
